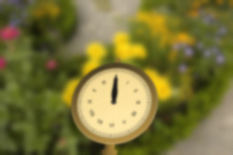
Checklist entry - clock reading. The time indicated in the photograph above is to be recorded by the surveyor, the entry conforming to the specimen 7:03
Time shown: 12:00
